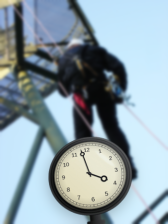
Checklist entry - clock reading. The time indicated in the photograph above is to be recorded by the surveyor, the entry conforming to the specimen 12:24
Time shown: 3:58
